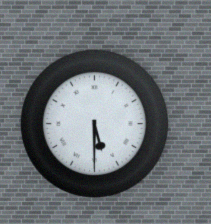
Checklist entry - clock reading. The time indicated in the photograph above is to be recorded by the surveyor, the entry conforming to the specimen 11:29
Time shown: 5:30
